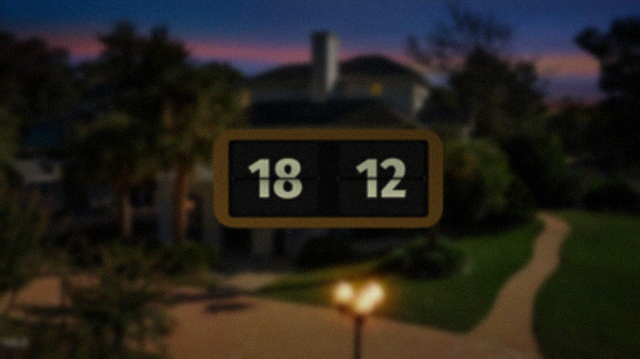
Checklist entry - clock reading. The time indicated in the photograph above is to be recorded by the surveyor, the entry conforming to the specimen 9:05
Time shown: 18:12
